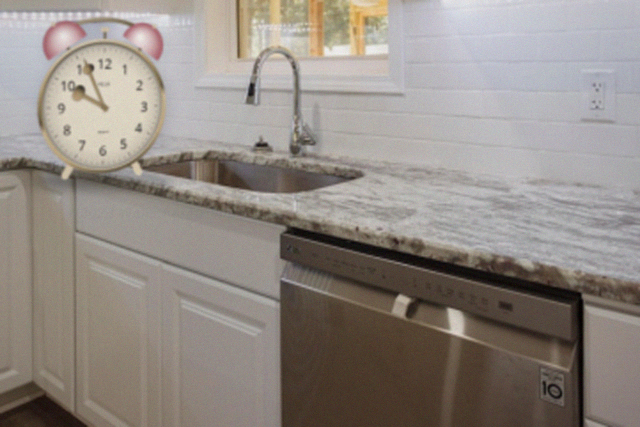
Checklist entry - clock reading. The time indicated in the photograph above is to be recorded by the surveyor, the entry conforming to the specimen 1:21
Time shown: 9:56
